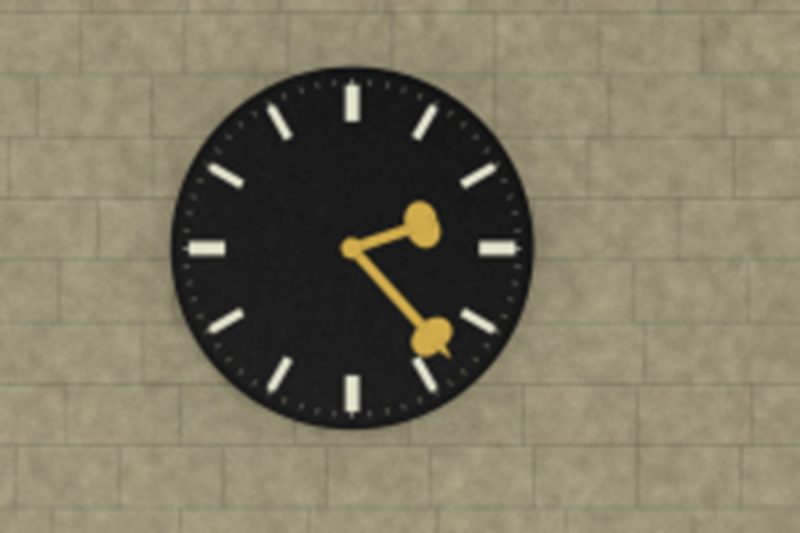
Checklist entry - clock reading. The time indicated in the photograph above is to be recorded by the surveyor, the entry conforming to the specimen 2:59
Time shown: 2:23
